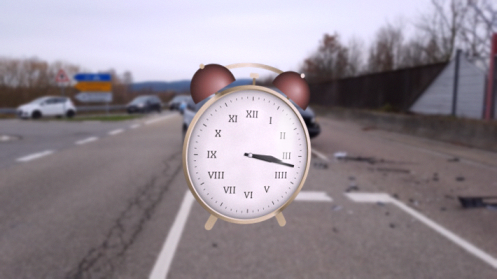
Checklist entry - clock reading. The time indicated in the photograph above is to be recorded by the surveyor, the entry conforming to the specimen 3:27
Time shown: 3:17
